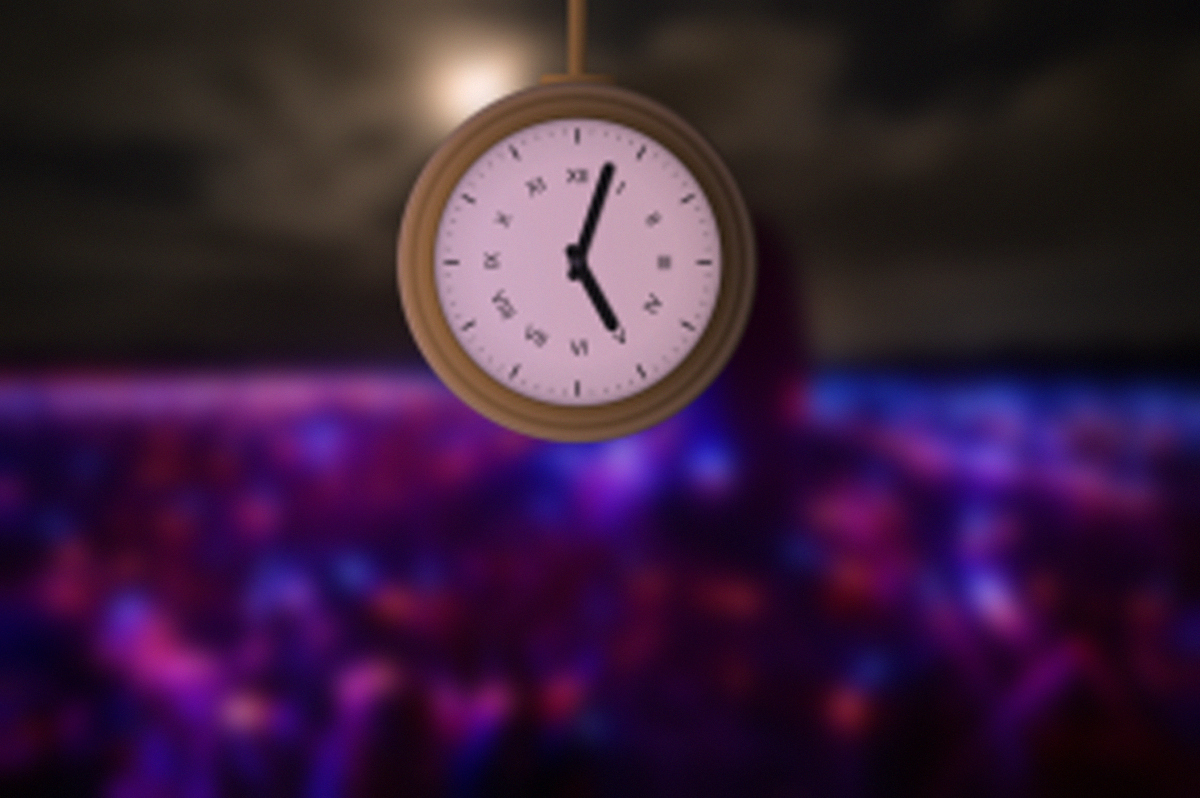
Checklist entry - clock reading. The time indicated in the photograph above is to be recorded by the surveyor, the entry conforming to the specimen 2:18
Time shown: 5:03
